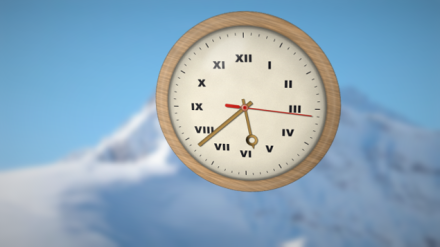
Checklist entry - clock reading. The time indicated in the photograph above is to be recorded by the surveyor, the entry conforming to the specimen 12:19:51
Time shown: 5:38:16
